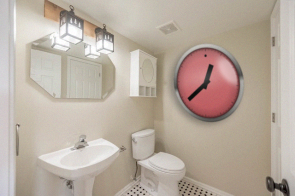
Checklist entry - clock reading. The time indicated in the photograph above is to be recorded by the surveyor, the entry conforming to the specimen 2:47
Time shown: 12:38
